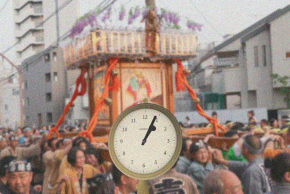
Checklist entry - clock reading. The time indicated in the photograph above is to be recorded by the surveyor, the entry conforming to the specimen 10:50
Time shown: 1:04
